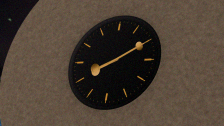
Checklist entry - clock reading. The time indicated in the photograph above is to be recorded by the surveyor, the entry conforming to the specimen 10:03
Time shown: 8:10
